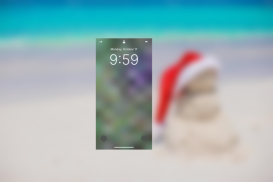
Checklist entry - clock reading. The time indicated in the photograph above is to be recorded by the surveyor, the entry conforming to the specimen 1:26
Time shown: 9:59
